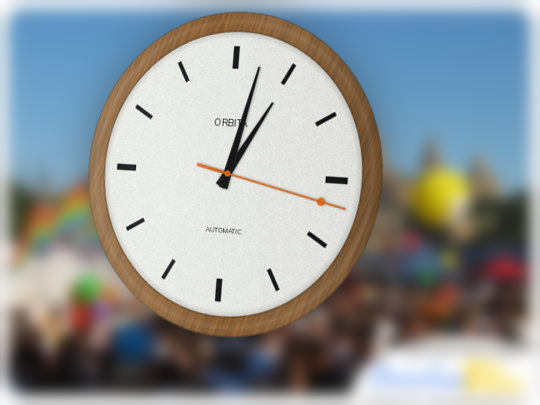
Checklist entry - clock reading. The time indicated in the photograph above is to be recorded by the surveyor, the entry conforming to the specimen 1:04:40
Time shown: 1:02:17
